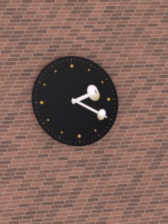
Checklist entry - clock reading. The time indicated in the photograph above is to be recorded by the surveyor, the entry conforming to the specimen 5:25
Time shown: 2:20
